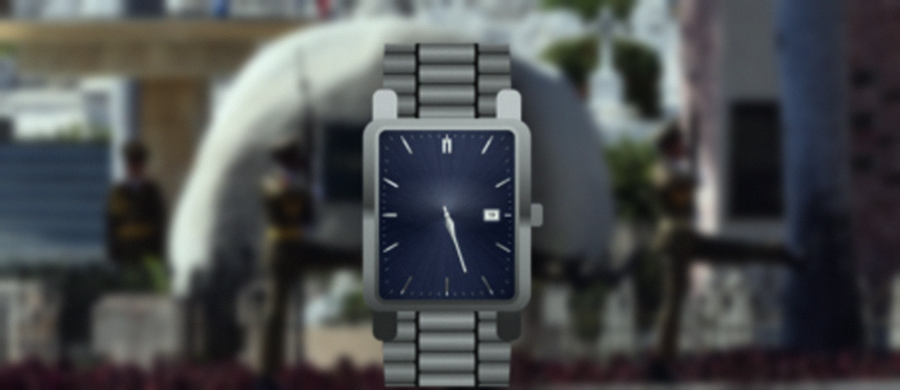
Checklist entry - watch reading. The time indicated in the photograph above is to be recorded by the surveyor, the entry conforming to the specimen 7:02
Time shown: 5:27
